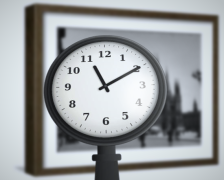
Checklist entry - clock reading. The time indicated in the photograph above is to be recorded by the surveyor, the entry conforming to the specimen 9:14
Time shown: 11:10
